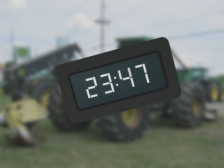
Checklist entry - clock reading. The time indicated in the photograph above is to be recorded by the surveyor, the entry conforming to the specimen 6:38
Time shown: 23:47
